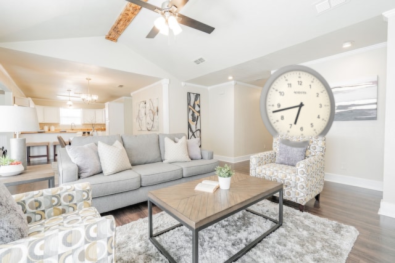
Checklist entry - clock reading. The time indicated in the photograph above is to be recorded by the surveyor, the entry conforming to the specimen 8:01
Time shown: 6:43
